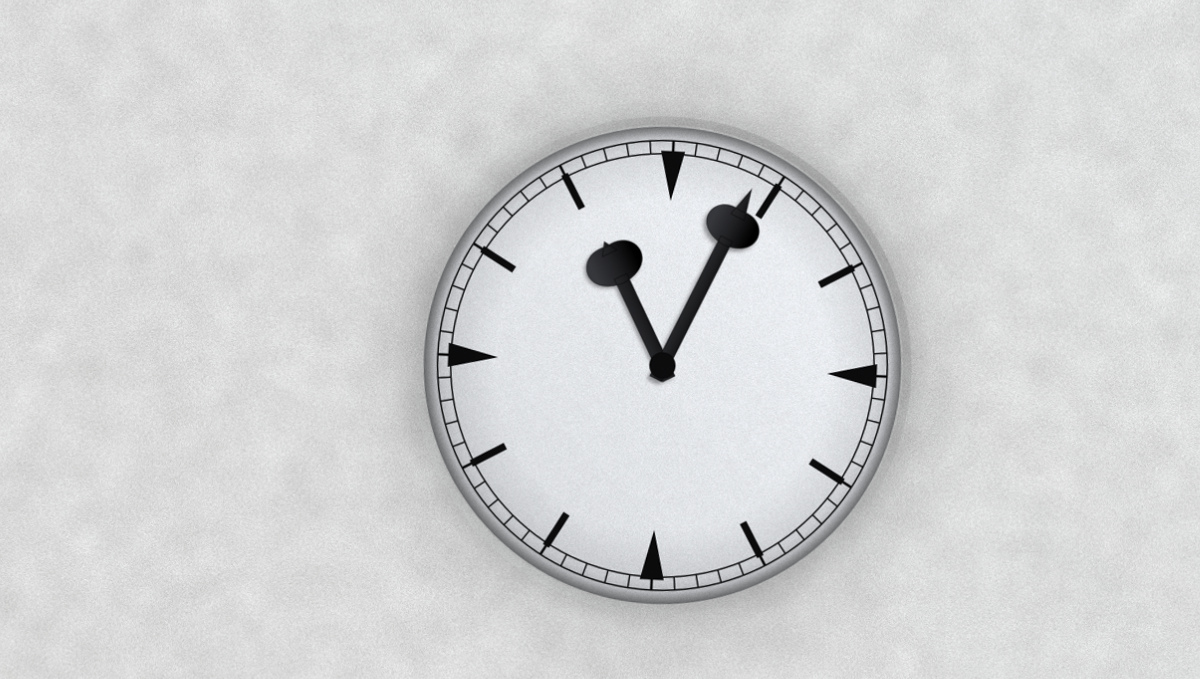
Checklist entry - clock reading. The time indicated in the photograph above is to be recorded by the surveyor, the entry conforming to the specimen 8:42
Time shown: 11:04
